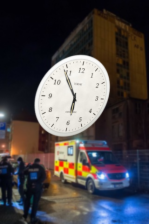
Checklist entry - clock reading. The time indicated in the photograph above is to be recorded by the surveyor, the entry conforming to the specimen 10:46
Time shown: 5:54
